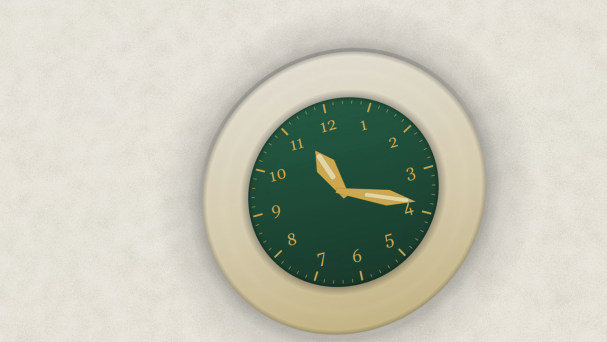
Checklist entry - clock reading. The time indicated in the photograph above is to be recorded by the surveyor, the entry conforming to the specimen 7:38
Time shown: 11:19
